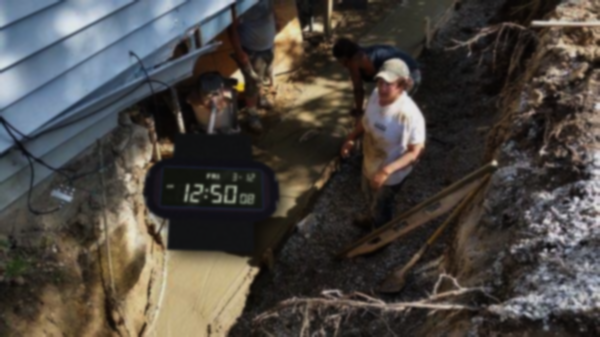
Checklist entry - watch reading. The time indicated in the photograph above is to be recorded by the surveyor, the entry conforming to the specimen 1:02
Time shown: 12:50
